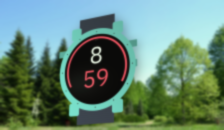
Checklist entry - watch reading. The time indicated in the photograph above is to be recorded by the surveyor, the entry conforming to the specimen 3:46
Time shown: 8:59
